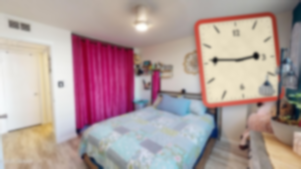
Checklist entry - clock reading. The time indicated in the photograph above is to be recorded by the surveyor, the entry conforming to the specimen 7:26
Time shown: 2:46
